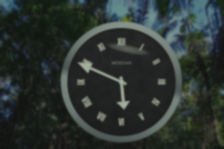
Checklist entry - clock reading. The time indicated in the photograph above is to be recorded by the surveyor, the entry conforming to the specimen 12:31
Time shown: 5:49
